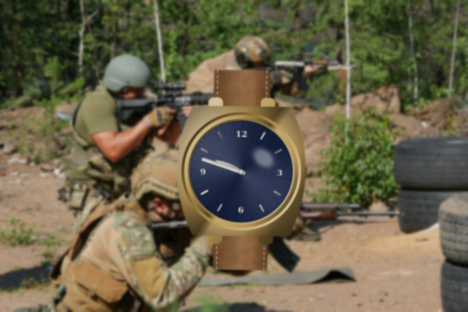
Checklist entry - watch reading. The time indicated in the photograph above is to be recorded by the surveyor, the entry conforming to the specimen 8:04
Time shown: 9:48
